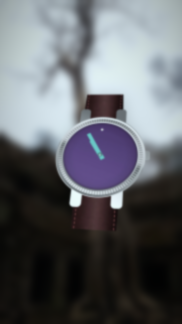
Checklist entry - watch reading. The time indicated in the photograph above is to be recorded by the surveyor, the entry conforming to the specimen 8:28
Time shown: 10:55
